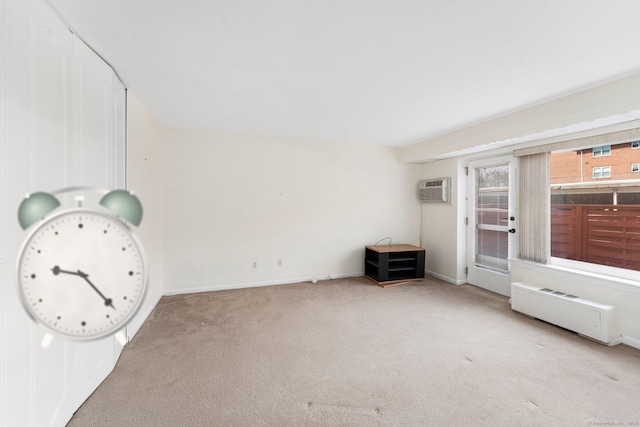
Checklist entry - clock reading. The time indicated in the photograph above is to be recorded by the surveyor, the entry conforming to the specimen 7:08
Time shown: 9:23
